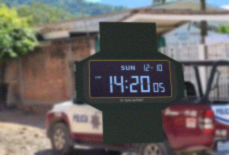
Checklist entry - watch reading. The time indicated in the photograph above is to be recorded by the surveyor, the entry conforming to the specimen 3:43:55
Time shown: 14:20:05
